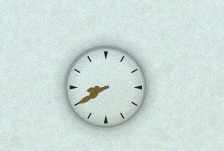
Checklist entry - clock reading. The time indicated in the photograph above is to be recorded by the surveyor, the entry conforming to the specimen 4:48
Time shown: 8:40
